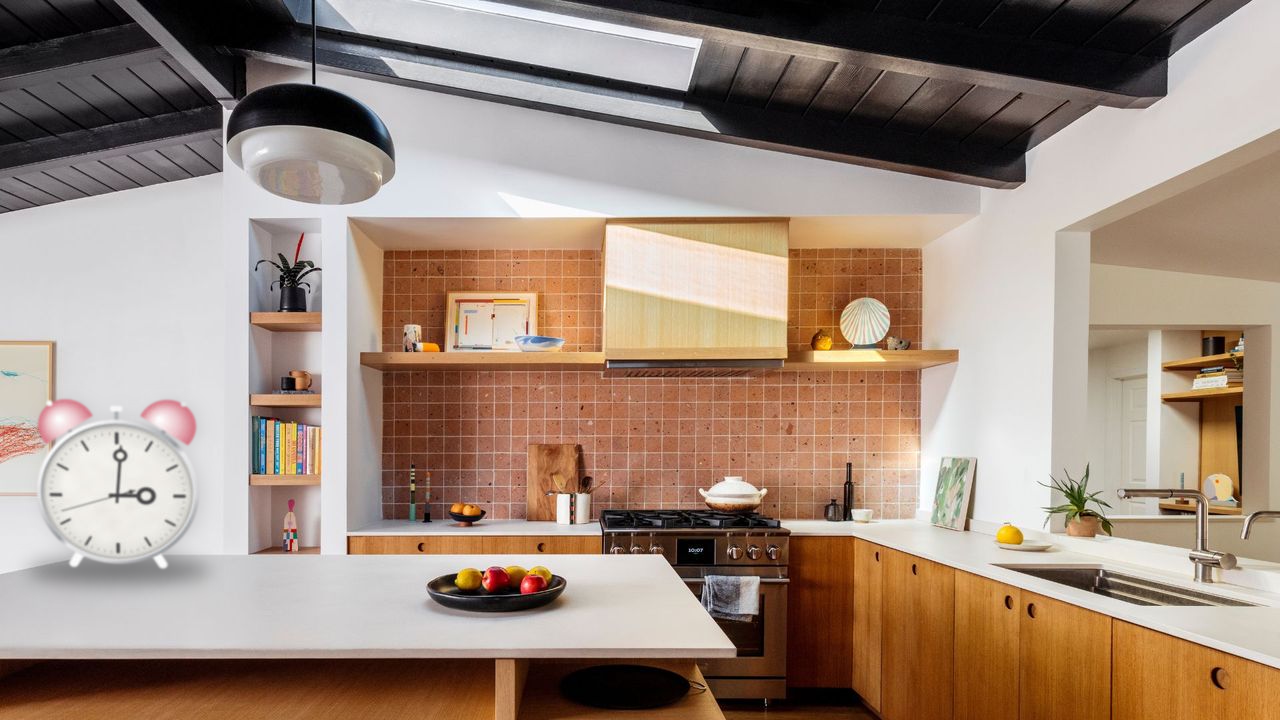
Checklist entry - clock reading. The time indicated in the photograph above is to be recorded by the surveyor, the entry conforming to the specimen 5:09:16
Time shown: 3:00:42
